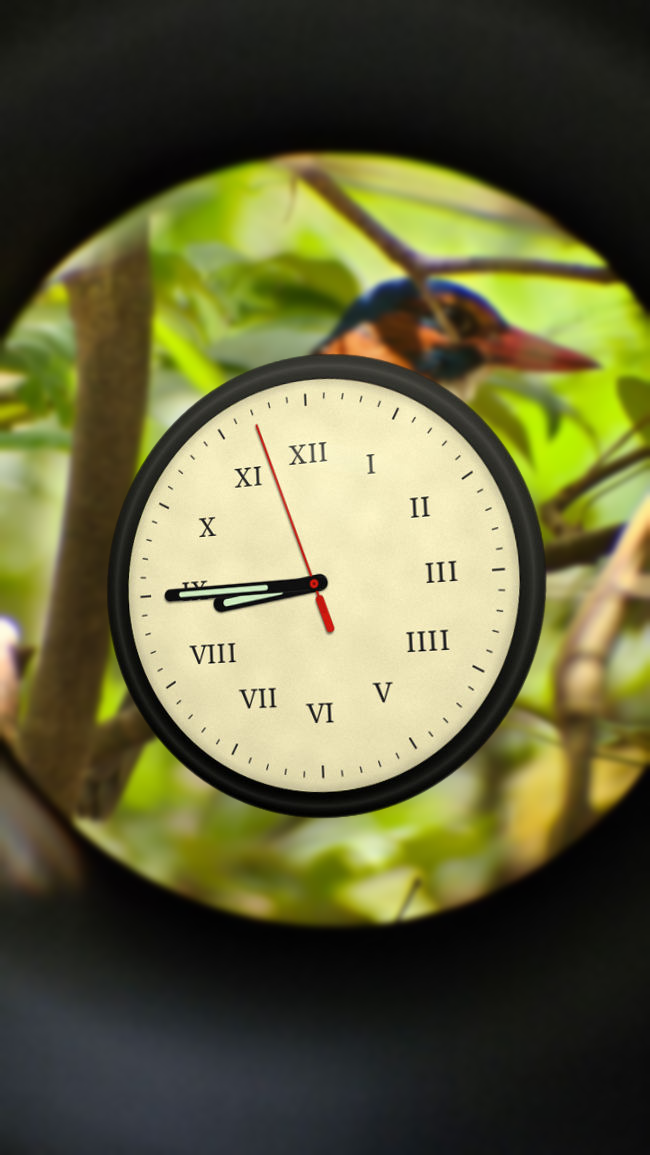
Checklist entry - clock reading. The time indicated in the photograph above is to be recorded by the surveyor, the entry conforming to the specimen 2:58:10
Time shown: 8:44:57
